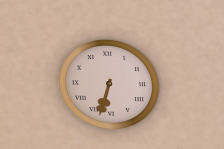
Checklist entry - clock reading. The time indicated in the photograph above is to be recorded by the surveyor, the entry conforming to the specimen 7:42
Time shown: 6:33
